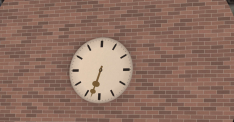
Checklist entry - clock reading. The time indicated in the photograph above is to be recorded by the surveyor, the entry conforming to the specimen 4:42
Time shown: 6:33
